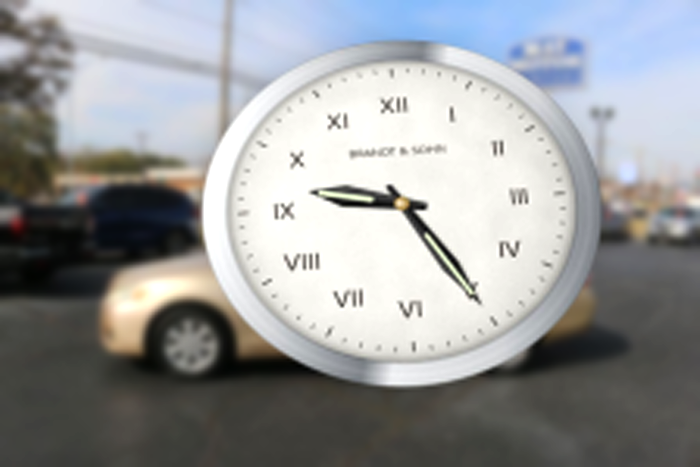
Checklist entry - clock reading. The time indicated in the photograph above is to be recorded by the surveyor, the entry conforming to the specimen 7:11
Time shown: 9:25
